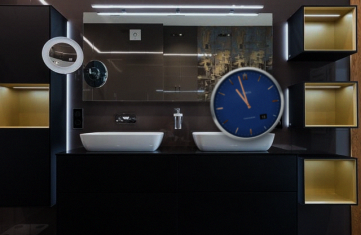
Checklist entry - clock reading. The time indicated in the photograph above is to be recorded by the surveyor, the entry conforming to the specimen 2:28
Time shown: 10:58
